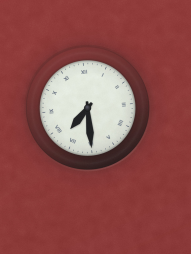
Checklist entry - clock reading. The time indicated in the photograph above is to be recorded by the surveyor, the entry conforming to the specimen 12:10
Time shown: 7:30
